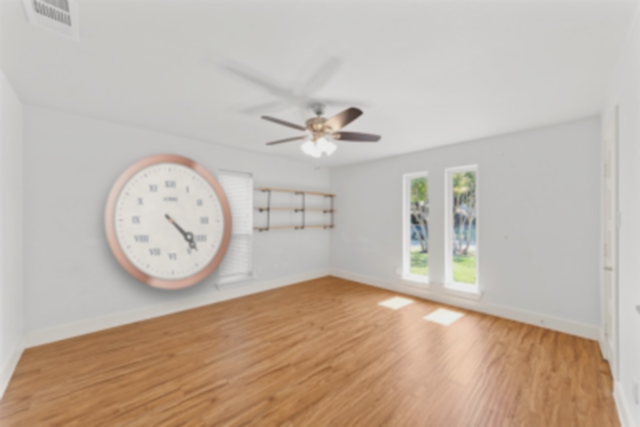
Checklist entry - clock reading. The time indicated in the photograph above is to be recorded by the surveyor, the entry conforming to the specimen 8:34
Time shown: 4:23
